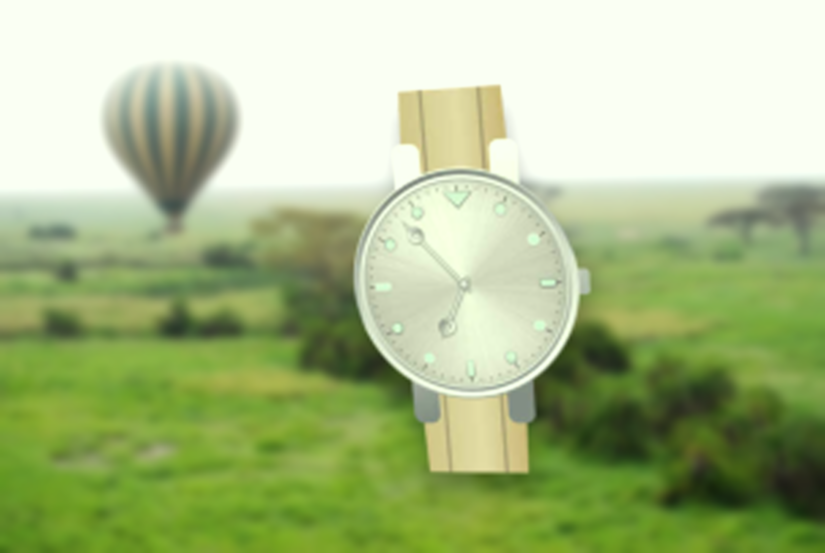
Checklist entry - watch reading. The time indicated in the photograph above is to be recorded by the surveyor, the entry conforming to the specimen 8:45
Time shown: 6:53
